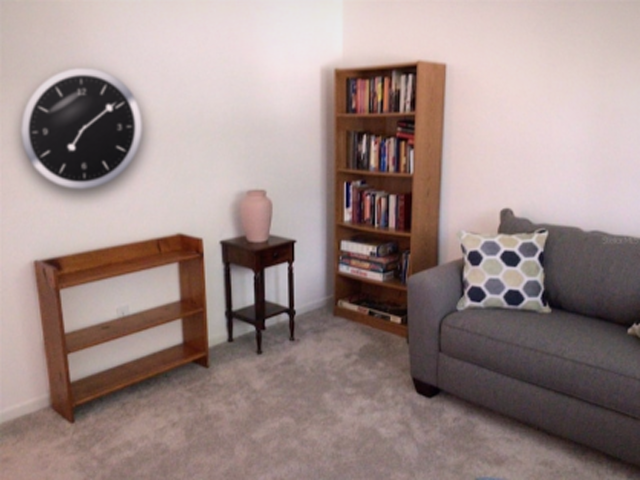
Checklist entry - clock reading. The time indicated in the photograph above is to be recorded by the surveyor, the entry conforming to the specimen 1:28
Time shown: 7:09
